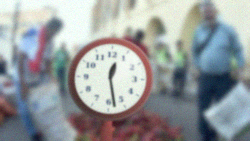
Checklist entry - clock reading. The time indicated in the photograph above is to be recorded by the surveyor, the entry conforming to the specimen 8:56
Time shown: 12:28
